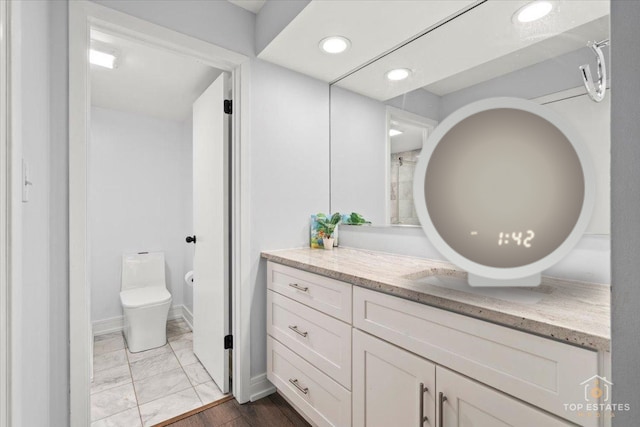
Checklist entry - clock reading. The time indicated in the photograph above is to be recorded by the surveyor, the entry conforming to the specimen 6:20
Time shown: 1:42
